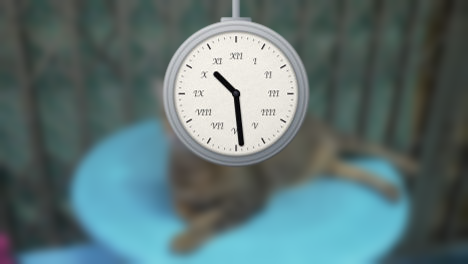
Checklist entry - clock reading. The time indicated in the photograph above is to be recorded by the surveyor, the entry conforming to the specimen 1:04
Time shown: 10:29
